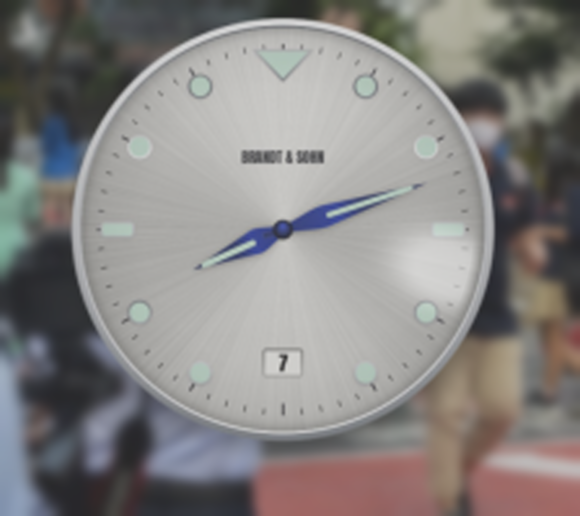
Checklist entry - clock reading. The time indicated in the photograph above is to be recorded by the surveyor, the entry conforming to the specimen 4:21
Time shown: 8:12
